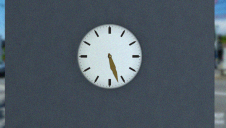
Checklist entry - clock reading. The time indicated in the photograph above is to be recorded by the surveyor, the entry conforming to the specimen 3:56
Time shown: 5:27
